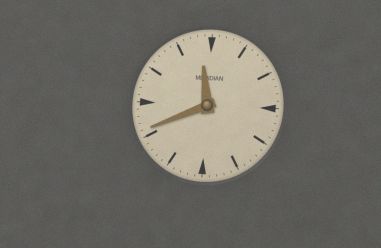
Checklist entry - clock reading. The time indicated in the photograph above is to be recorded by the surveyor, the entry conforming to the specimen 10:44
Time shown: 11:41
